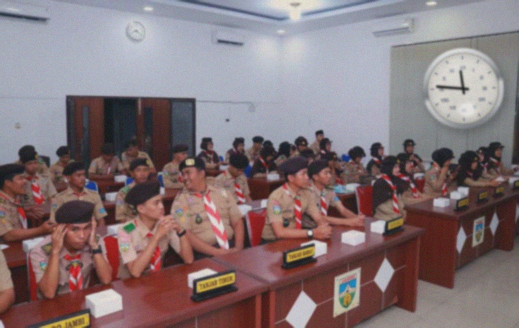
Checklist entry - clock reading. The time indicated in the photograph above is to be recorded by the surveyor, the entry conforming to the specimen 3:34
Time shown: 11:46
